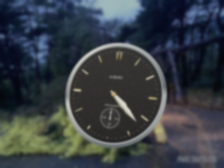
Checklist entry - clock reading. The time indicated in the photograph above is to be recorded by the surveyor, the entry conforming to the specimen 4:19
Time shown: 4:22
